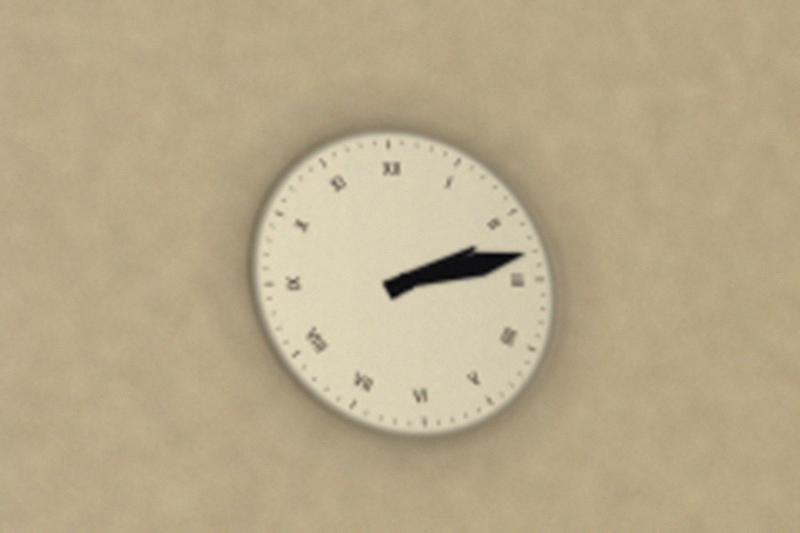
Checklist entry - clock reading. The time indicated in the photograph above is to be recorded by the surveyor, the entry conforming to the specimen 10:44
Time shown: 2:13
